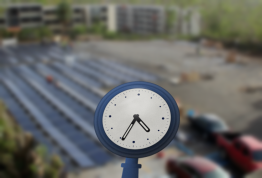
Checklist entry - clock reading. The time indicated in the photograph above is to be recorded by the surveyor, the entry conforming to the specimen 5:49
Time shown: 4:34
